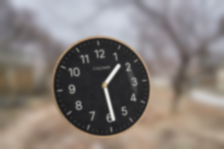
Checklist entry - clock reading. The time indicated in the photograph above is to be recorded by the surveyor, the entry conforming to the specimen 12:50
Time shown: 1:29
